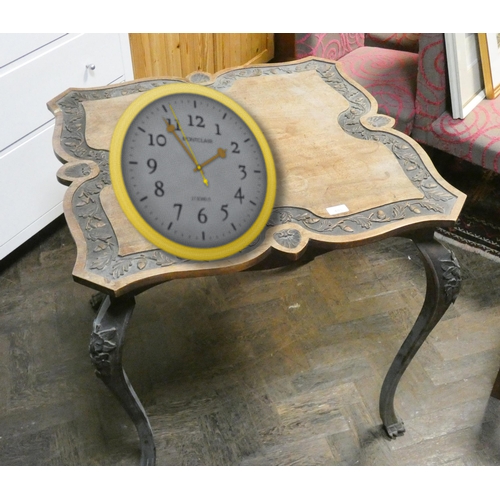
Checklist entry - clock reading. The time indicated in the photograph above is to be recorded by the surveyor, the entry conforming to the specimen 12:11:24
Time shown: 1:53:56
